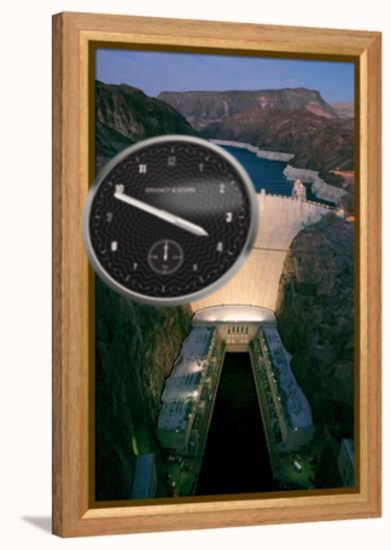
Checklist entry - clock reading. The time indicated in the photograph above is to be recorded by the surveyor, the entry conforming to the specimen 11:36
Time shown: 3:49
